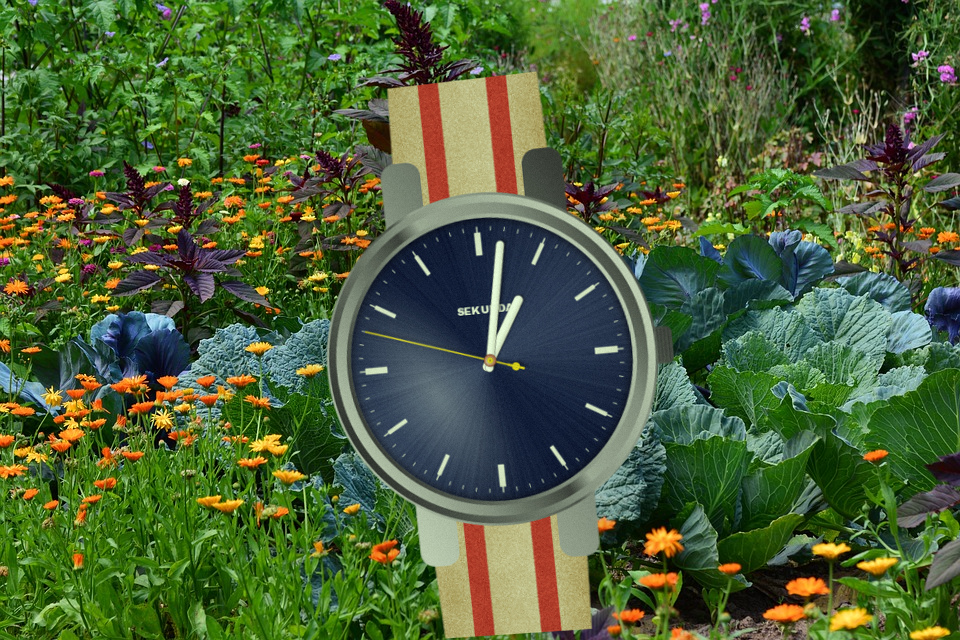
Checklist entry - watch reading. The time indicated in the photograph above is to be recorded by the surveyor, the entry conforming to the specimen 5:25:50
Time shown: 1:01:48
